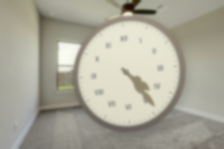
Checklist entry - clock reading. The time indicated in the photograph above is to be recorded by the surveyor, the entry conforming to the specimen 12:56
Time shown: 4:24
